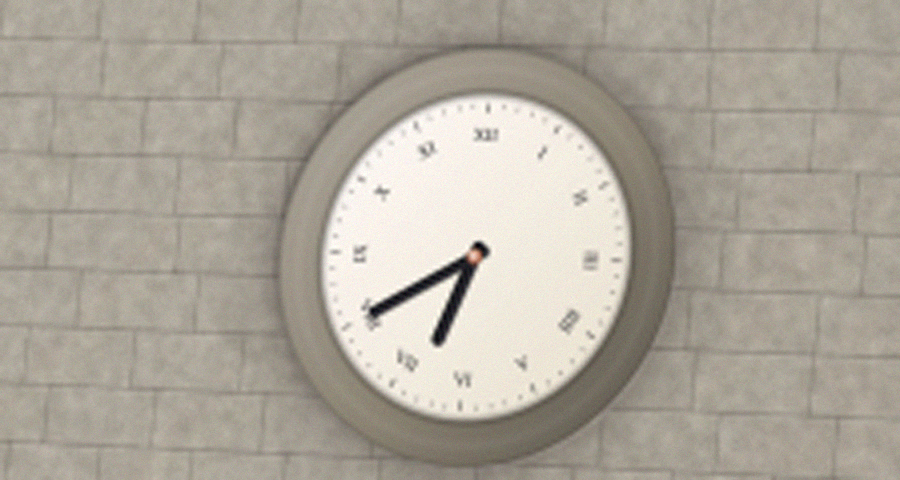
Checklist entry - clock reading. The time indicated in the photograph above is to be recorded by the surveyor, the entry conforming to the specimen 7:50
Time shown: 6:40
